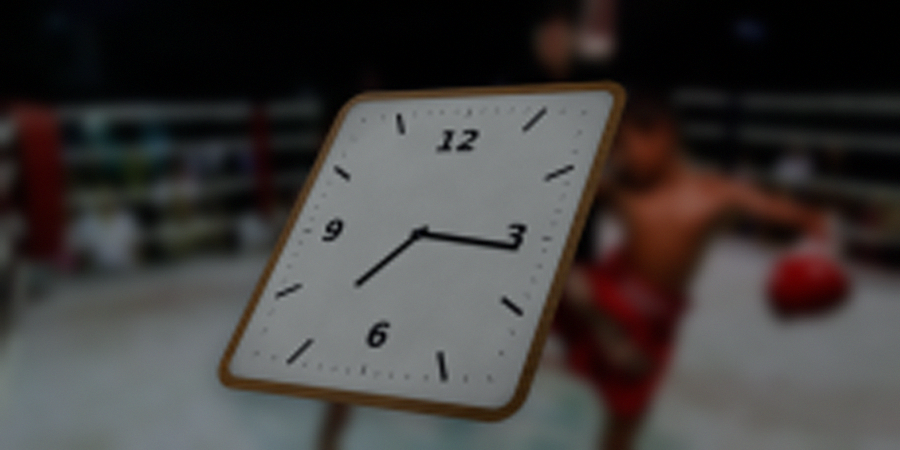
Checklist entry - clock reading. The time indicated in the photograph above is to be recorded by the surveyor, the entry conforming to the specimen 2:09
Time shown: 7:16
